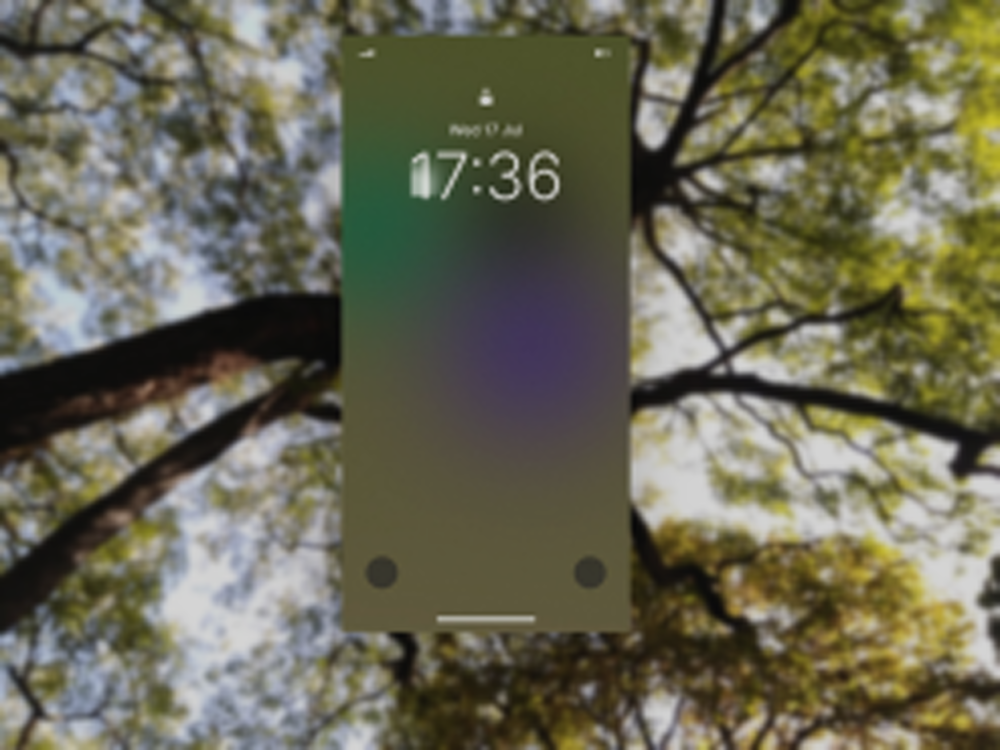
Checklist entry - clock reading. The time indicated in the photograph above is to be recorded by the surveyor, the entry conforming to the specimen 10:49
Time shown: 17:36
